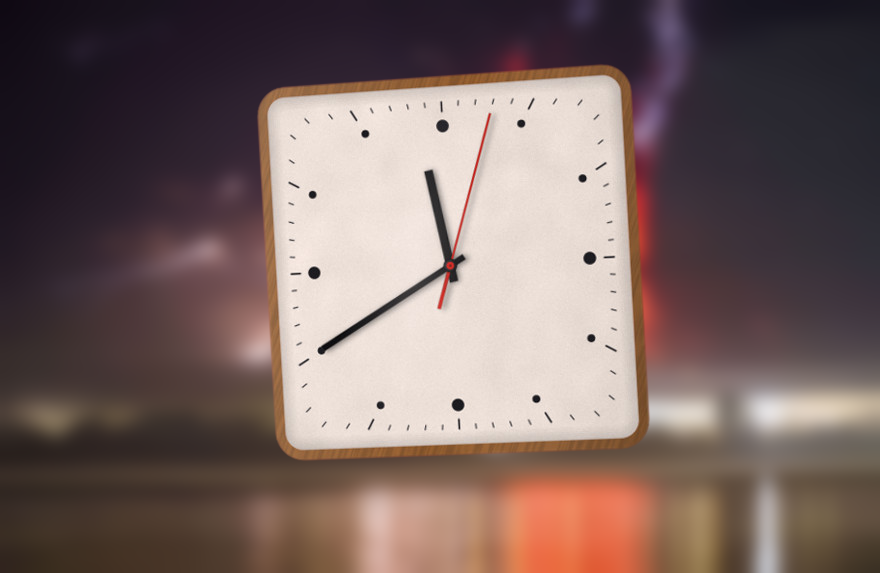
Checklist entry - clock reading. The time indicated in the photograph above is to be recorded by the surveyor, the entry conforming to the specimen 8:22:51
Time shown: 11:40:03
